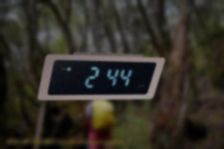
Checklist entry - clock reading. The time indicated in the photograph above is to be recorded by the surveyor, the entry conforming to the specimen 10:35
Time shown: 2:44
